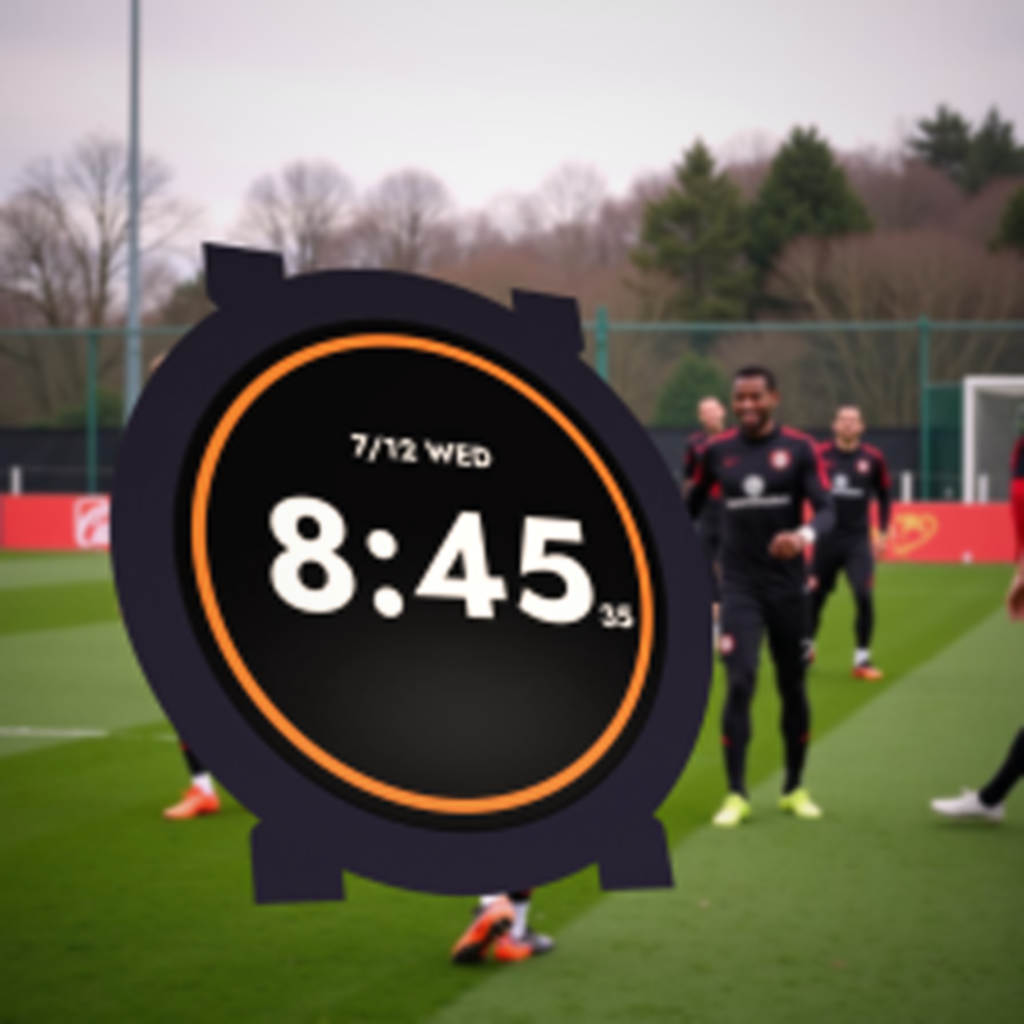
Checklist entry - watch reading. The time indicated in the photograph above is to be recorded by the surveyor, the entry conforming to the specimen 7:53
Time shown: 8:45
